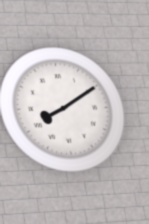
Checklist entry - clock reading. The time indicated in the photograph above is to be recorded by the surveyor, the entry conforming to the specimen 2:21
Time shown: 8:10
